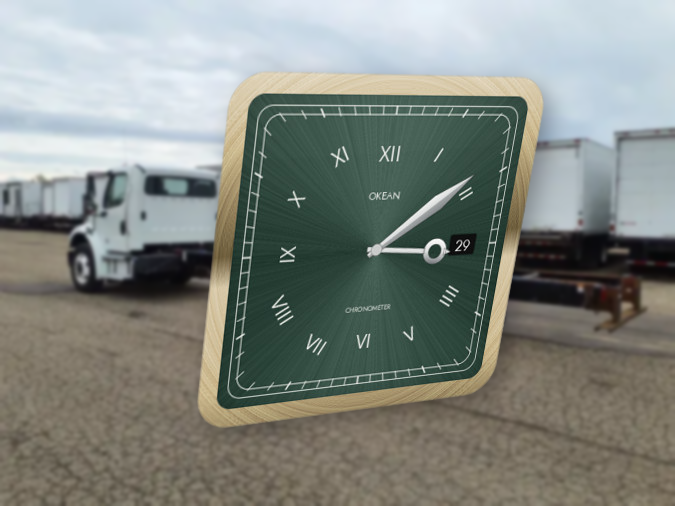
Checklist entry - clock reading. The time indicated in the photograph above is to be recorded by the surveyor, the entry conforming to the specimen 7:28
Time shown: 3:09
